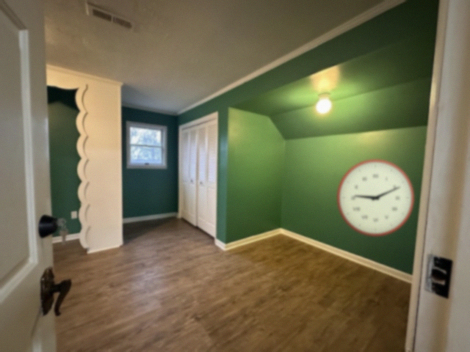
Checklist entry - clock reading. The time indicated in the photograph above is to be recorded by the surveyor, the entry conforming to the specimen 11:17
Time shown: 9:11
